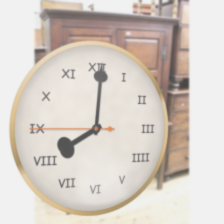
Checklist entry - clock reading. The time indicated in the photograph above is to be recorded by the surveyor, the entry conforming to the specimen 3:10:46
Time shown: 8:00:45
